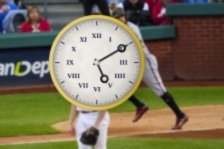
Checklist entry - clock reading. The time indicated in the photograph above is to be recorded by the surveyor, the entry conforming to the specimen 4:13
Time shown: 5:10
